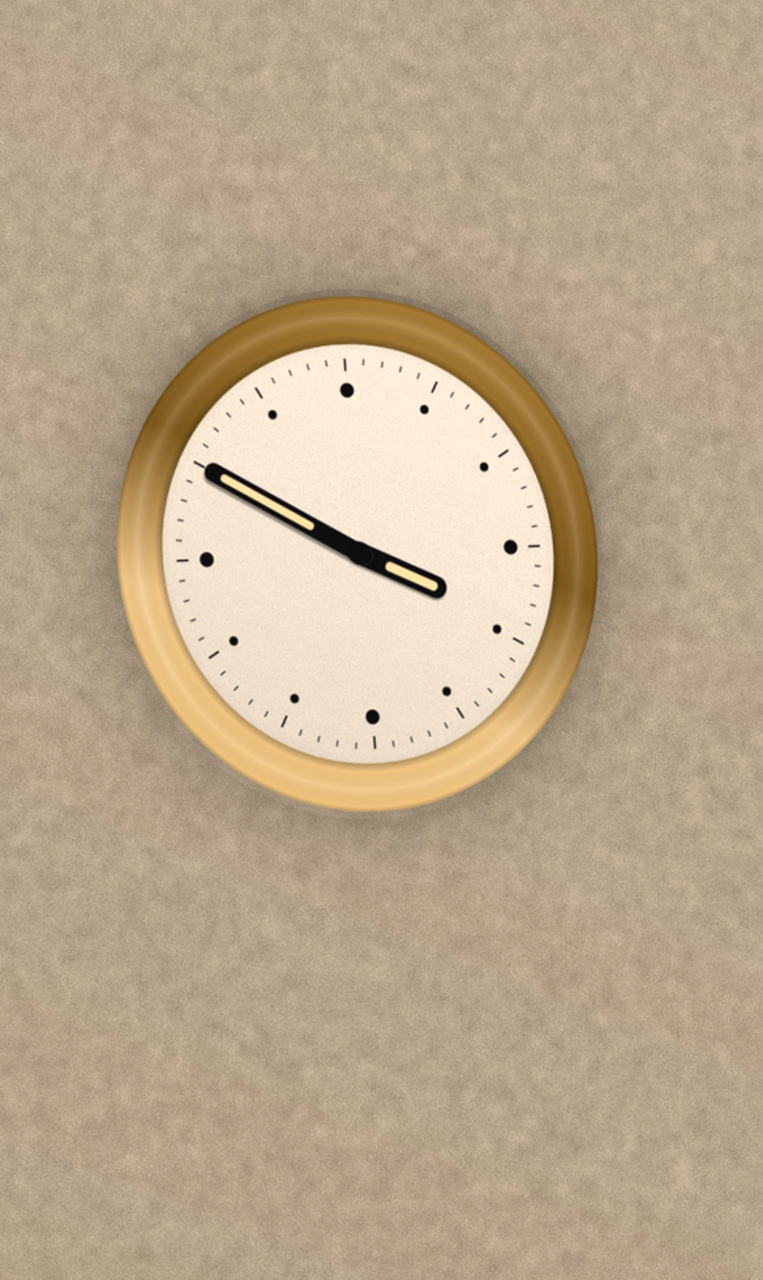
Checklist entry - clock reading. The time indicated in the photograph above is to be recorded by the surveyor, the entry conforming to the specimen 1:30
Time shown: 3:50
